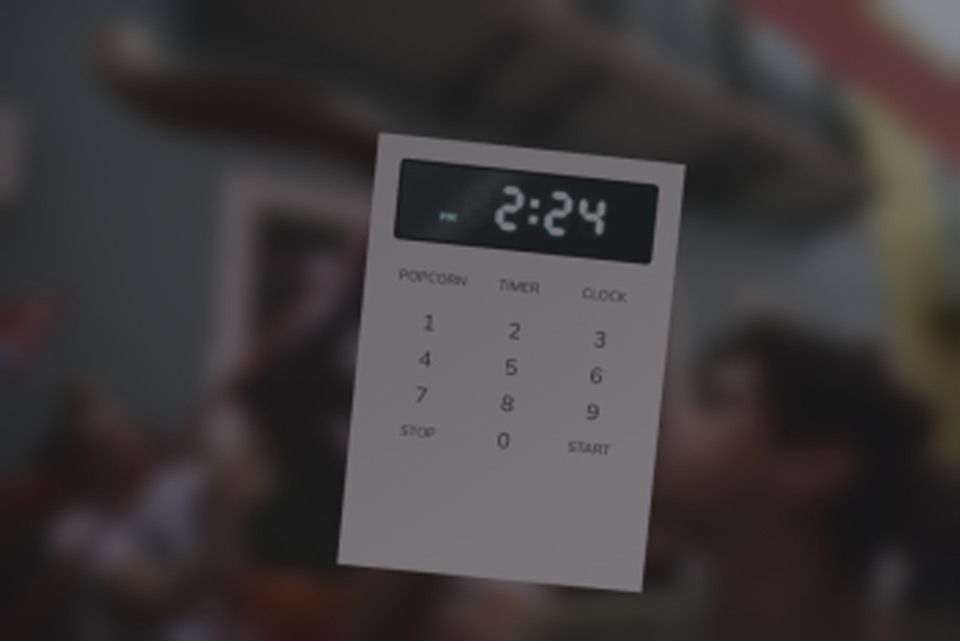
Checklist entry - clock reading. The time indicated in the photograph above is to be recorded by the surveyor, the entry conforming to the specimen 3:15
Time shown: 2:24
